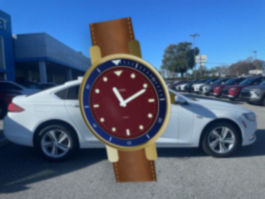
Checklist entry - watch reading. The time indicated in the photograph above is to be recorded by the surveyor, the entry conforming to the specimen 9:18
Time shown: 11:11
